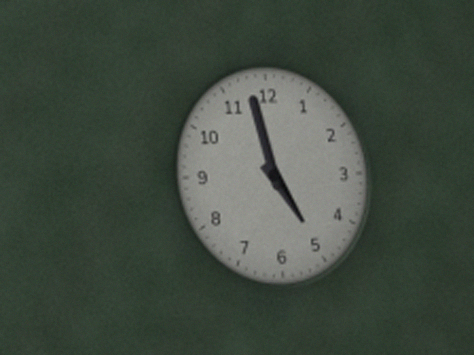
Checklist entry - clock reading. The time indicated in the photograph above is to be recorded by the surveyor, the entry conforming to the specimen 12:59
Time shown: 4:58
